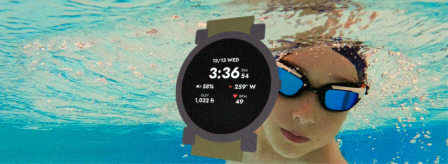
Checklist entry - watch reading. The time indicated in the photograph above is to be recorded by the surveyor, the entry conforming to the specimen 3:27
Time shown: 3:36
